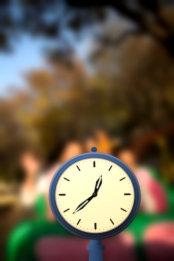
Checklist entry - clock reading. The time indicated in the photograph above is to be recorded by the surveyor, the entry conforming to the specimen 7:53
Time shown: 12:38
